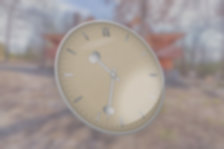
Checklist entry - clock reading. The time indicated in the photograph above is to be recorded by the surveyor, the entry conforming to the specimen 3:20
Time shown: 10:33
